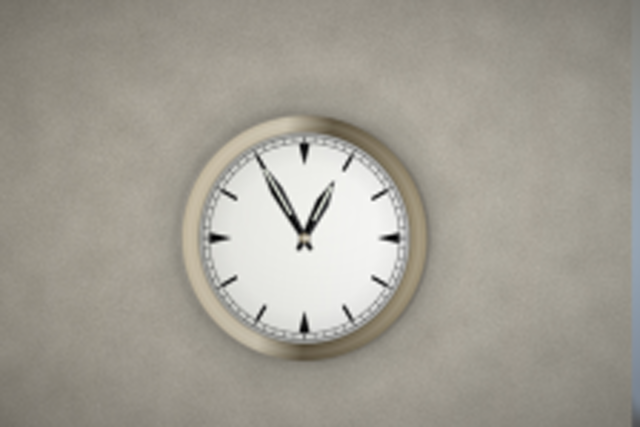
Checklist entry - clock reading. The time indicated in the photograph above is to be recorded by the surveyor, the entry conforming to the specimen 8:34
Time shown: 12:55
